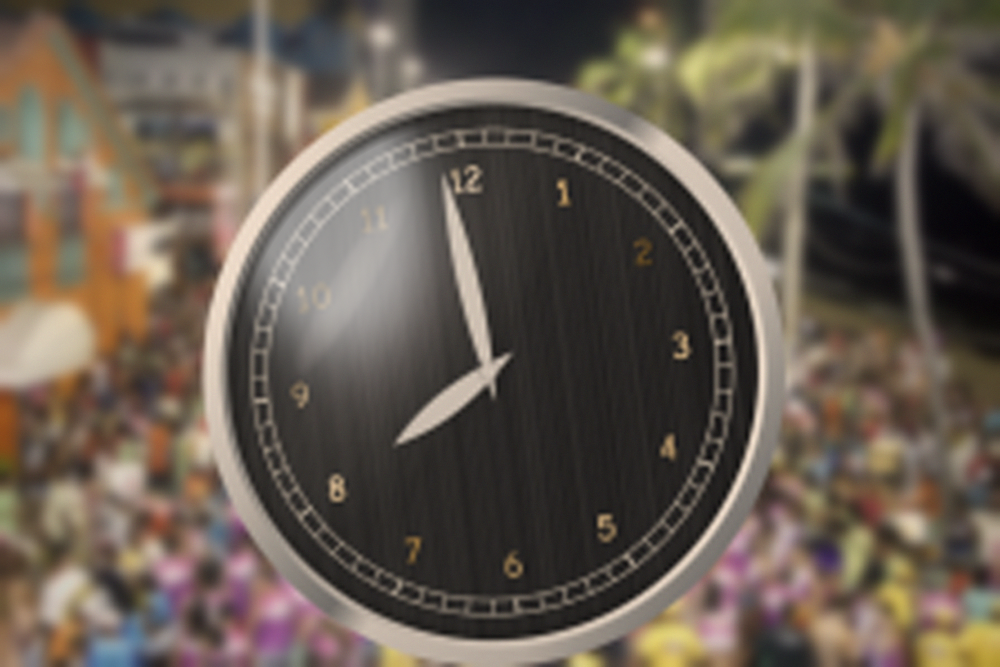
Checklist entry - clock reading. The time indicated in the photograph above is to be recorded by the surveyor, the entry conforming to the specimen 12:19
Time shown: 7:59
